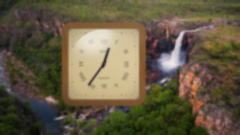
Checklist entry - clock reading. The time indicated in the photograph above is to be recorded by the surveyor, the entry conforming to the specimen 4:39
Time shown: 12:36
